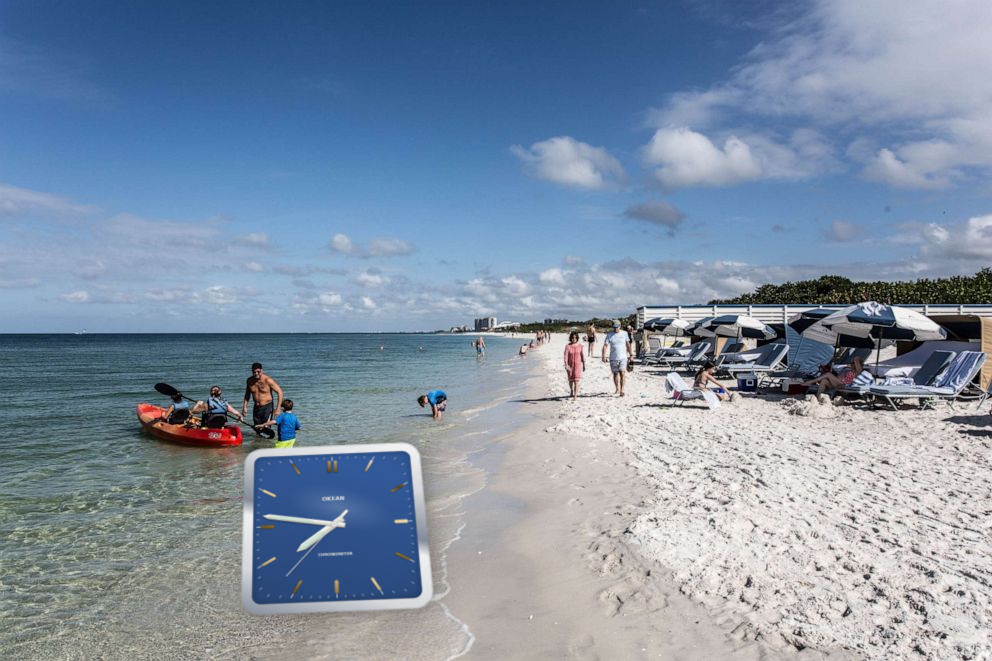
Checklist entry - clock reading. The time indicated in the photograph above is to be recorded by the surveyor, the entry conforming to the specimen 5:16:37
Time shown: 7:46:37
